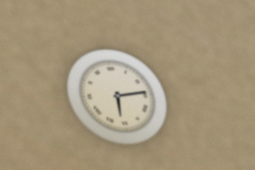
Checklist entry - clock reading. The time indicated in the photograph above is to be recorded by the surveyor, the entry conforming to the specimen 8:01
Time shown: 6:14
